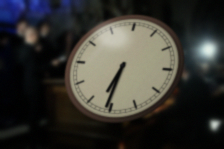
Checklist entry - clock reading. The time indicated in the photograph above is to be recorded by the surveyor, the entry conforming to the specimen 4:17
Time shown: 6:31
